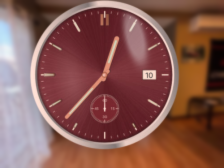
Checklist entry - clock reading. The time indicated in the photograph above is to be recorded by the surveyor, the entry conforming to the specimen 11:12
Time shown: 12:37
